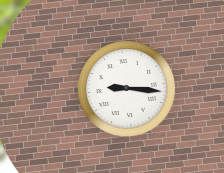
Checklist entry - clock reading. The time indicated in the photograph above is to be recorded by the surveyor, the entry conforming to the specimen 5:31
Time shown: 9:17
